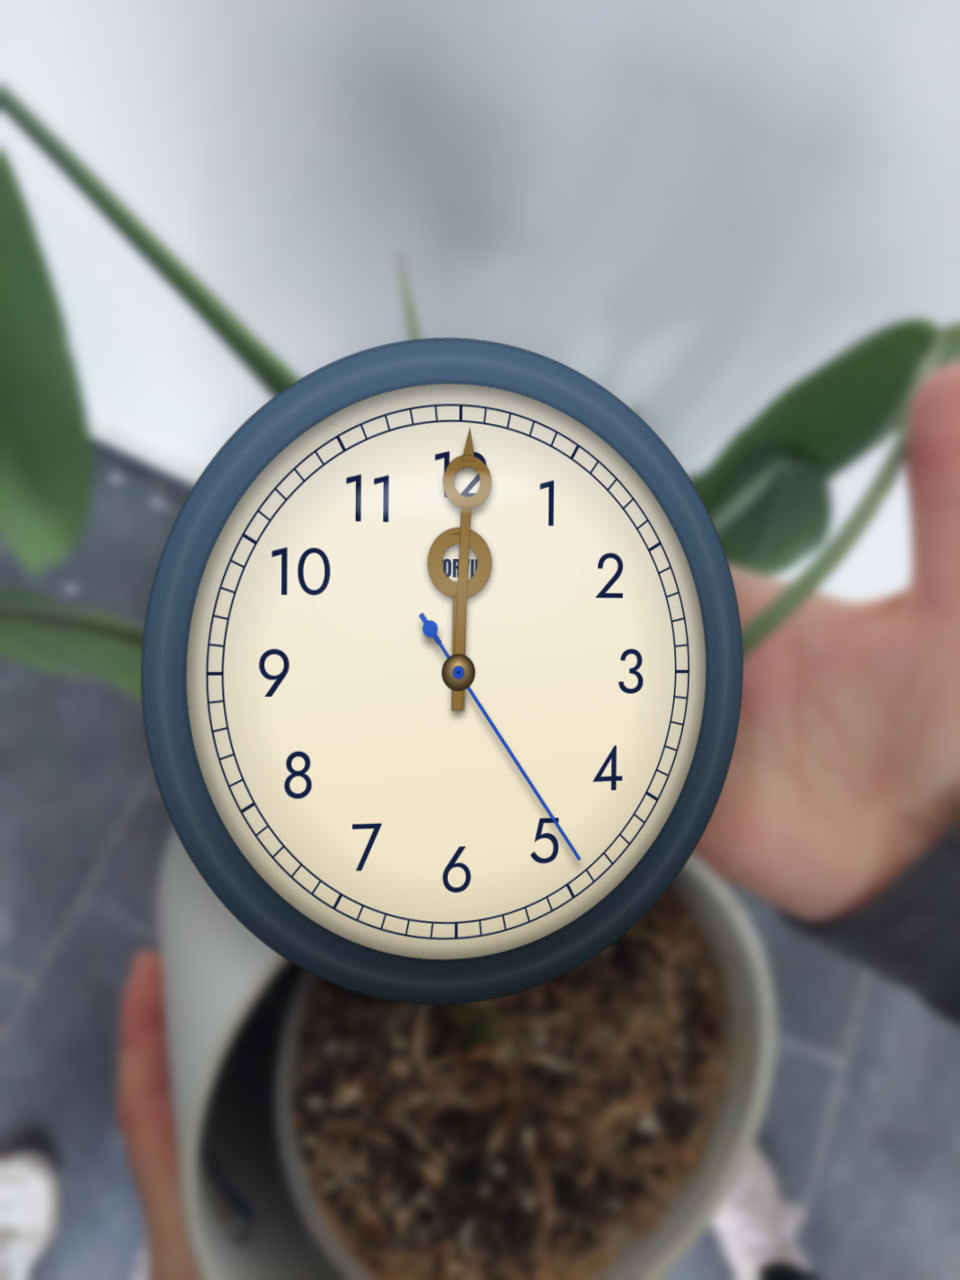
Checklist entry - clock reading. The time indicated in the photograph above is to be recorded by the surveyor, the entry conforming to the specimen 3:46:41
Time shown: 12:00:24
